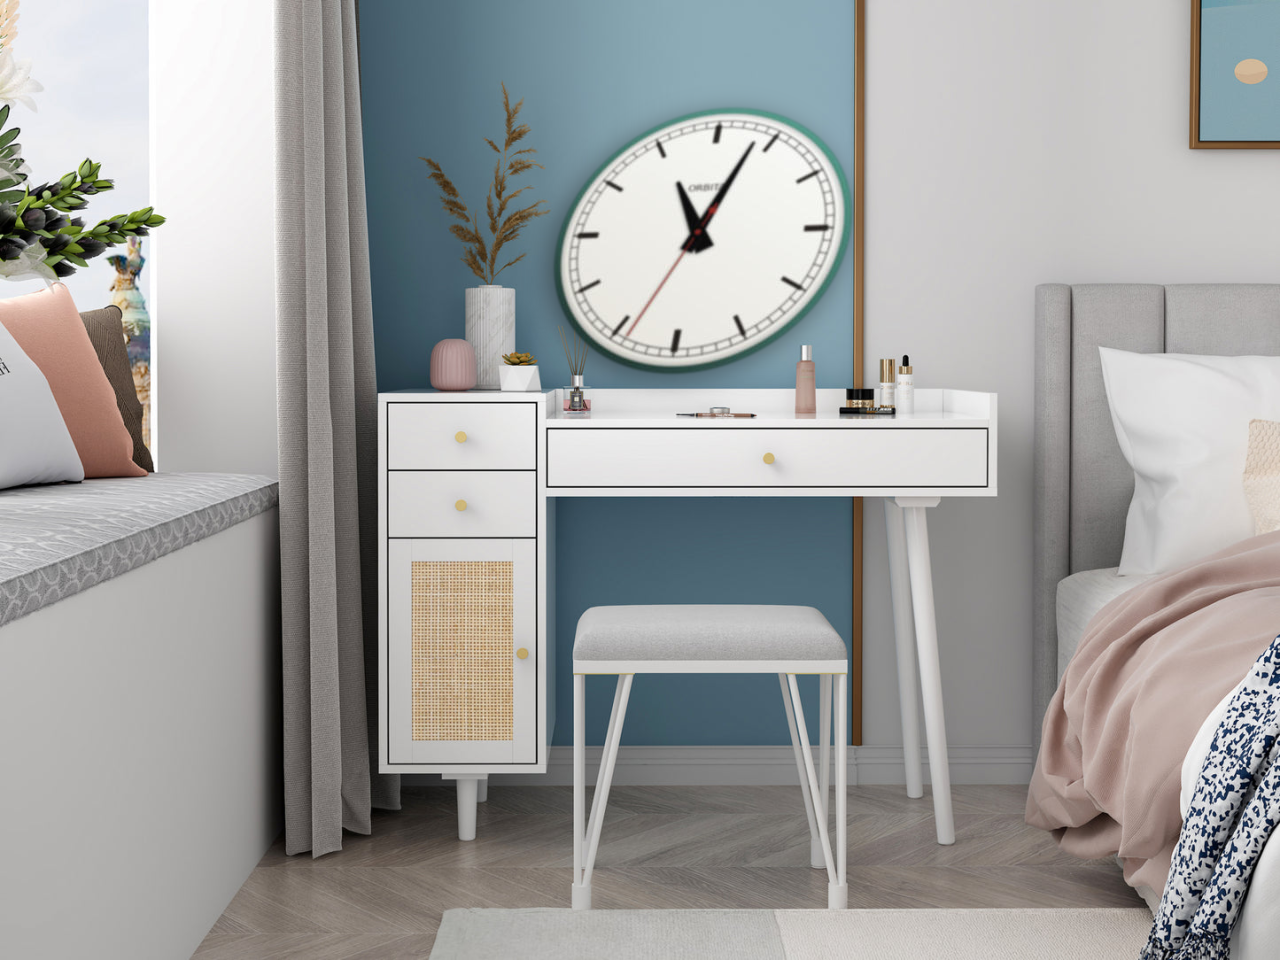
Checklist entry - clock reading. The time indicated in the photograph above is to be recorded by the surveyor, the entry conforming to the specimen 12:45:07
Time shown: 11:03:34
